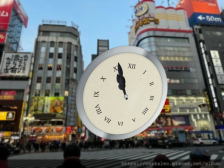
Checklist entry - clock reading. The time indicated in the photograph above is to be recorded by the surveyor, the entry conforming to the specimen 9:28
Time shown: 10:56
